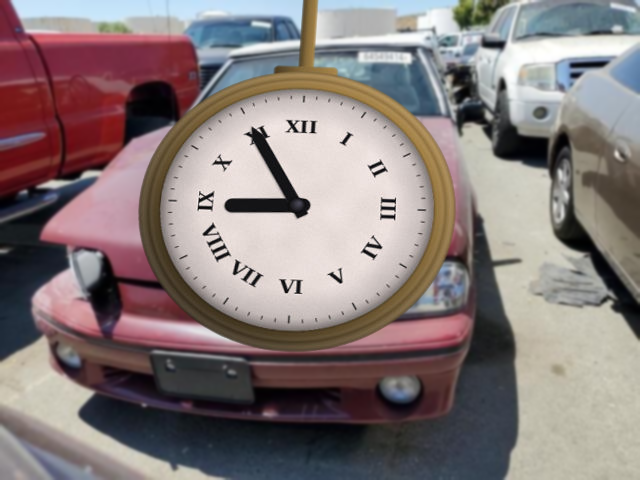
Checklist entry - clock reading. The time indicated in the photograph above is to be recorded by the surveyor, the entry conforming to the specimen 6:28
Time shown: 8:55
